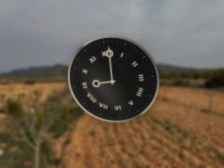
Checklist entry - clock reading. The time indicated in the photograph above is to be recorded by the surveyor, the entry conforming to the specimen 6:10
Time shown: 9:01
